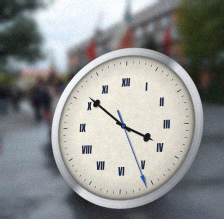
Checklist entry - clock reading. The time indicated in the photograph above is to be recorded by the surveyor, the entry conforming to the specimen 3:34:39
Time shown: 3:51:26
